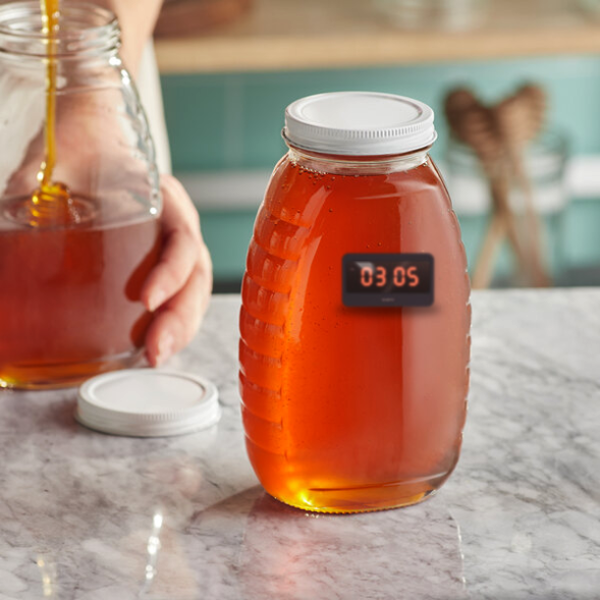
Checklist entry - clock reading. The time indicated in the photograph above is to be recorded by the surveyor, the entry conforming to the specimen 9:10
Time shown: 3:05
